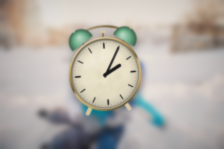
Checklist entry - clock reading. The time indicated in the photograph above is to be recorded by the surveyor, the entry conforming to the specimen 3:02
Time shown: 2:05
